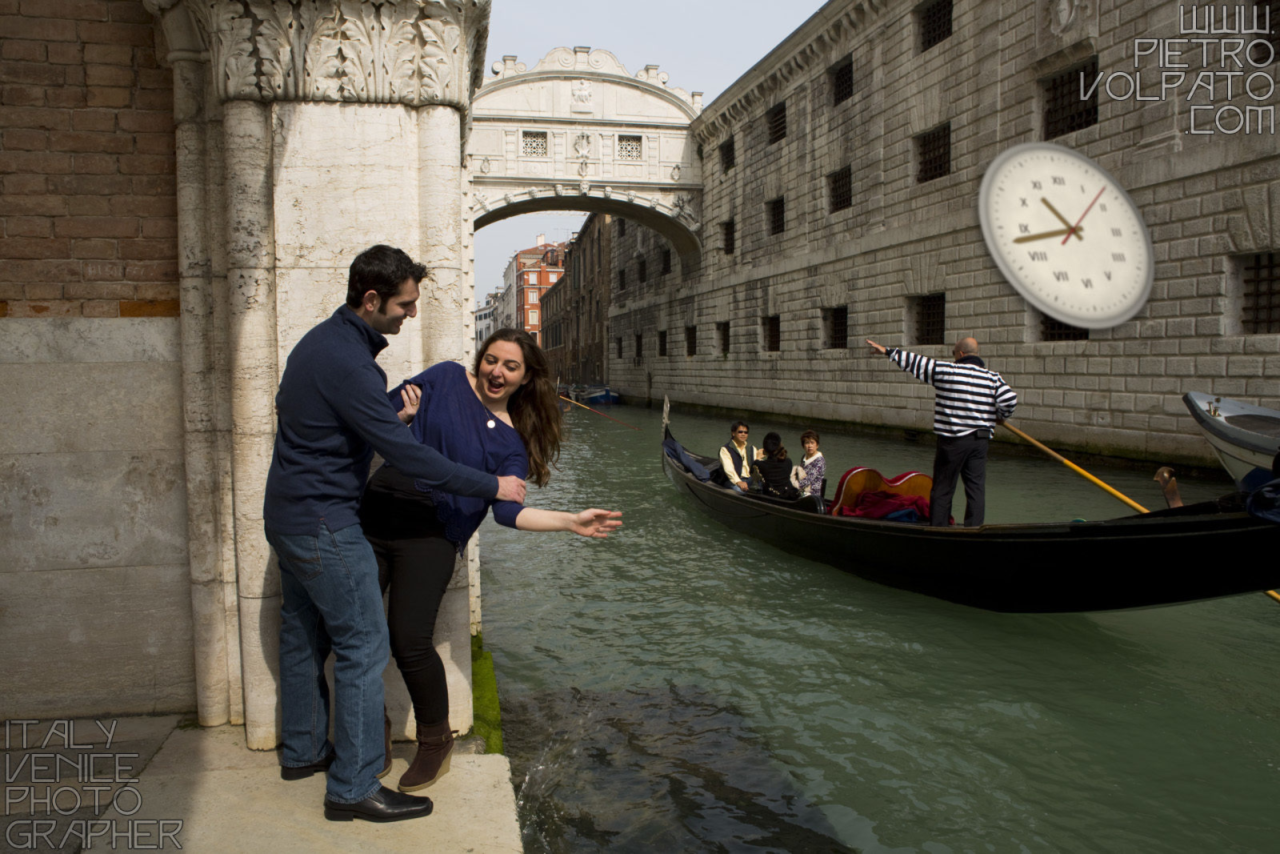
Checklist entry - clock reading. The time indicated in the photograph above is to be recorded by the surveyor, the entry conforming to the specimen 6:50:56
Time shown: 10:43:08
